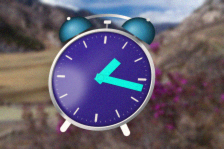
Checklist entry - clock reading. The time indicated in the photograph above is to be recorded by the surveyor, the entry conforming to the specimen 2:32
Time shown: 1:17
